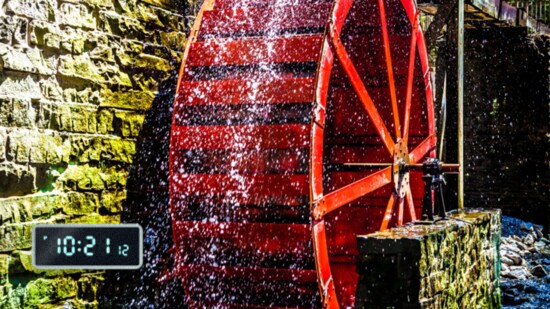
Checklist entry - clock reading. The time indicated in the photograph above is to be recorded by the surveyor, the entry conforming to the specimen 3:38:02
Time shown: 10:21:12
